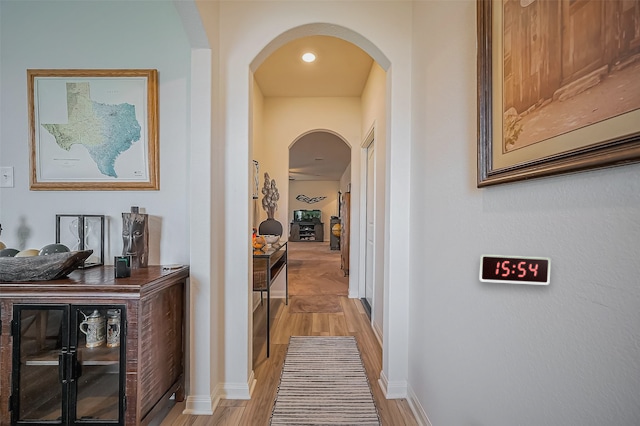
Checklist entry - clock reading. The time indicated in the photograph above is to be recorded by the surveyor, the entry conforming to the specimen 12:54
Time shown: 15:54
